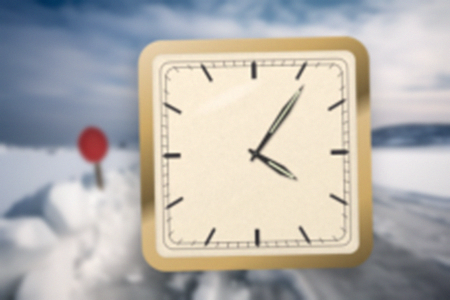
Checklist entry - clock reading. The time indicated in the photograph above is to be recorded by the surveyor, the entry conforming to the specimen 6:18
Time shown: 4:06
